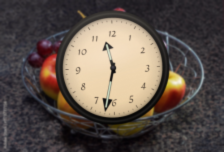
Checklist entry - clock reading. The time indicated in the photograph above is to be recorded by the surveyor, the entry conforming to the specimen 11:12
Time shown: 11:32
